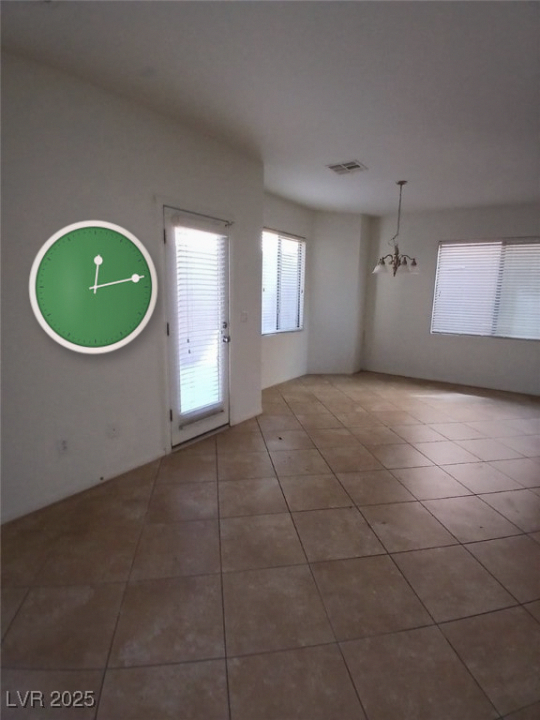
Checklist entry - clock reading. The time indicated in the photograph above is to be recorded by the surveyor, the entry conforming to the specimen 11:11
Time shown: 12:13
